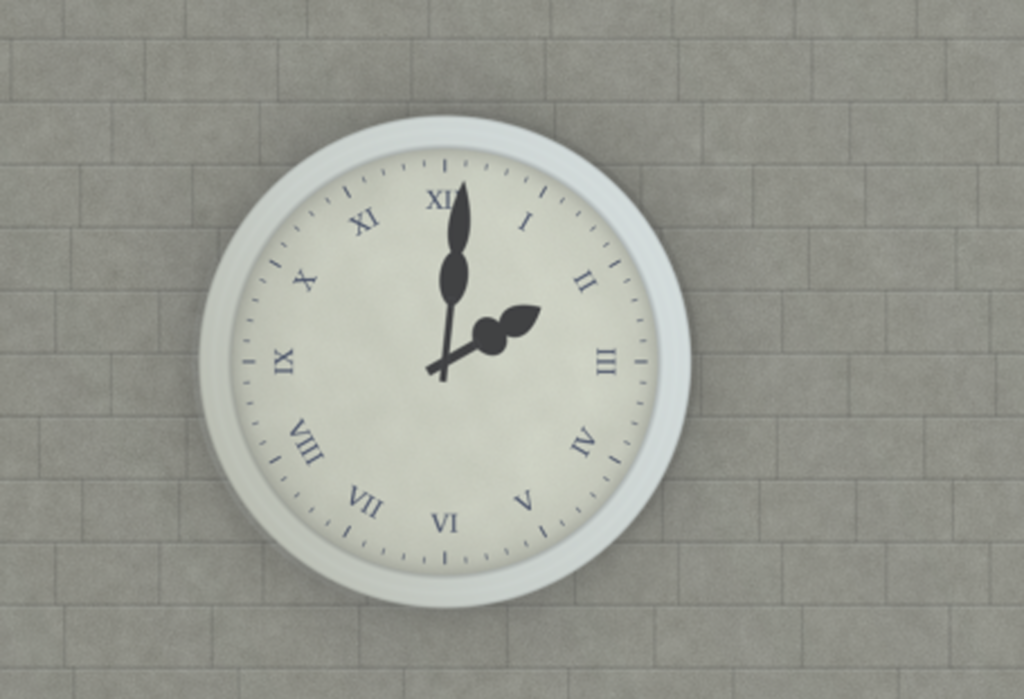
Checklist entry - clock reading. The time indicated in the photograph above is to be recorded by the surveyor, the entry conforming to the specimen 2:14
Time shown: 2:01
